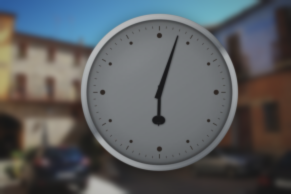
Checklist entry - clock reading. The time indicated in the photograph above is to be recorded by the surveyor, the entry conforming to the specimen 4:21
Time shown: 6:03
